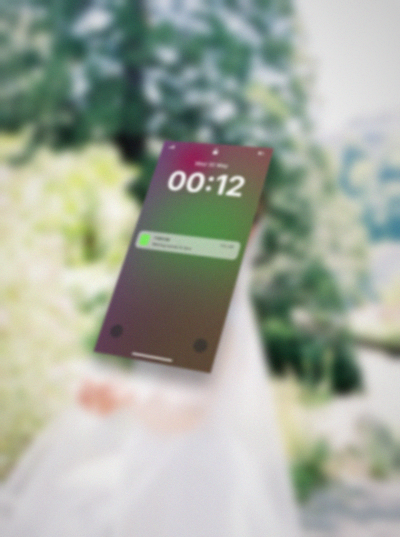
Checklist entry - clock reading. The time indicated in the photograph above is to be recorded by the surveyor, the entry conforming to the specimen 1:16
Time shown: 0:12
